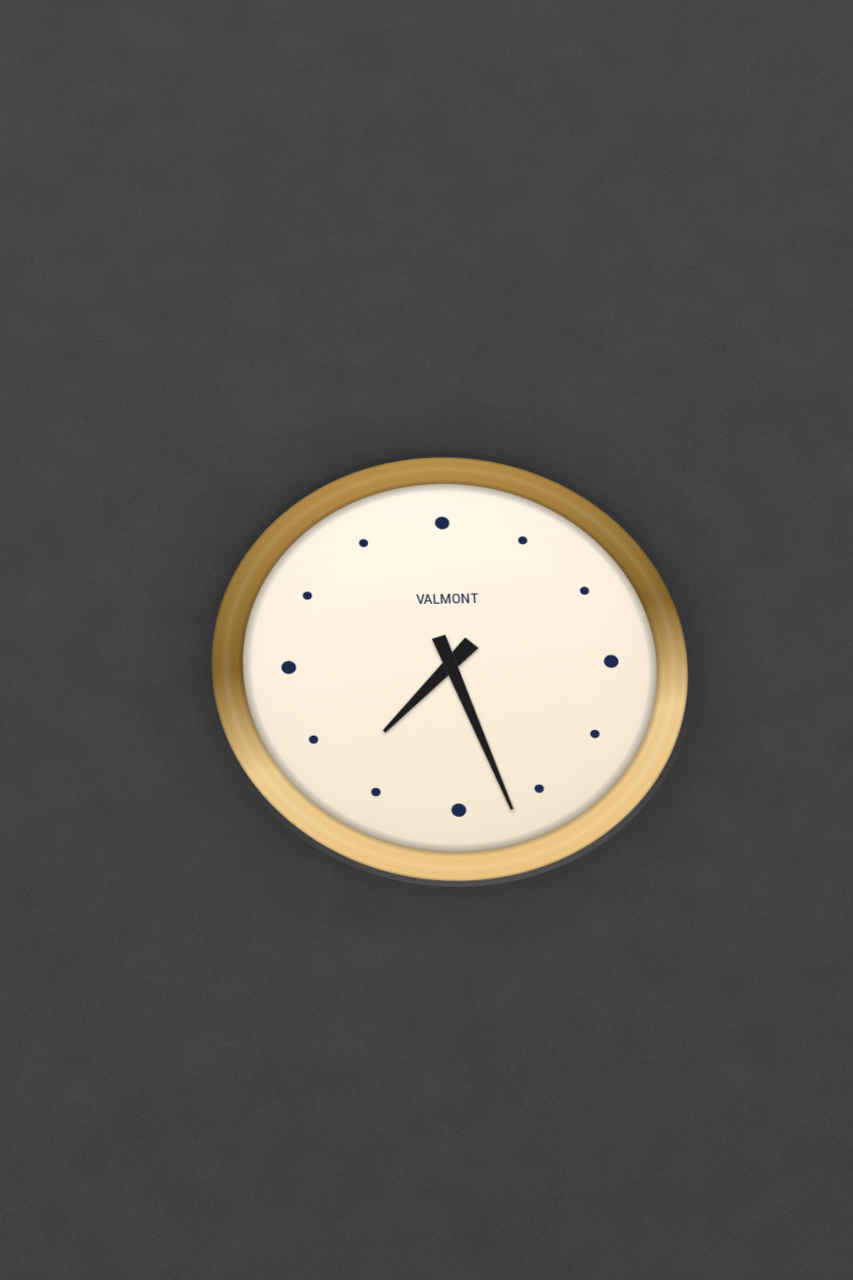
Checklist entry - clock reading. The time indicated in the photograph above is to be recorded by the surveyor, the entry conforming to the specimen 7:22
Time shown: 7:27
